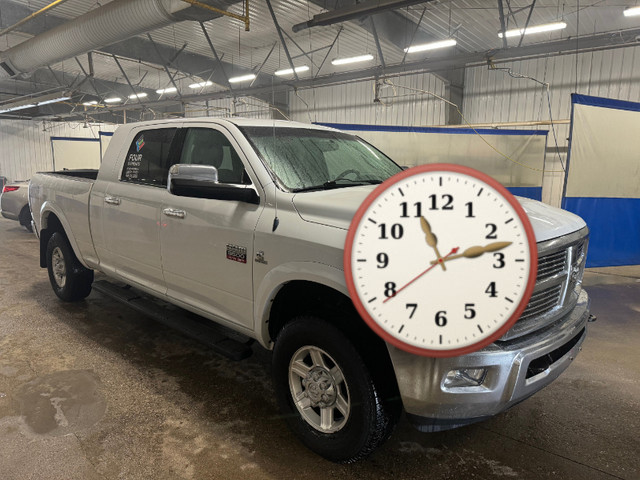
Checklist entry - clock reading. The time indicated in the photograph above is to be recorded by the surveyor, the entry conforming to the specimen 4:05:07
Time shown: 11:12:39
